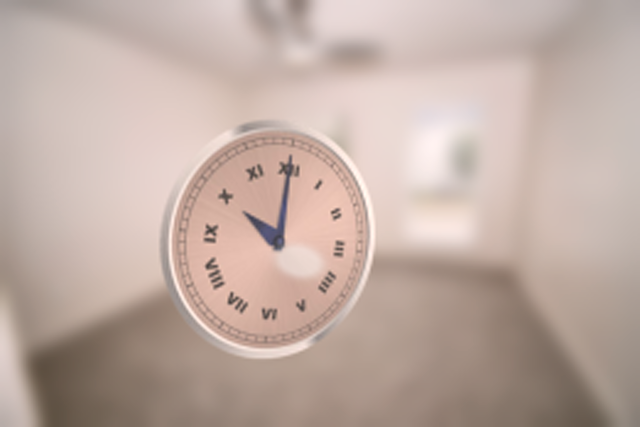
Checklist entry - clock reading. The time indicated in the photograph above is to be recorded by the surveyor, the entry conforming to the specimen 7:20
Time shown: 10:00
